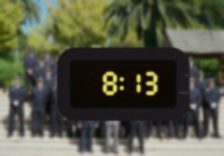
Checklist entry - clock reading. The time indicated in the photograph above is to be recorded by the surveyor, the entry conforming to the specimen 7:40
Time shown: 8:13
